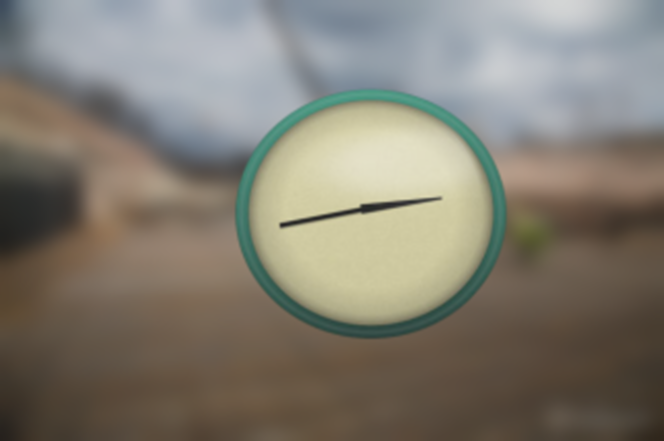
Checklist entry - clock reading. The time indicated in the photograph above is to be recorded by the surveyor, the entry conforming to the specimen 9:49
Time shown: 2:43
